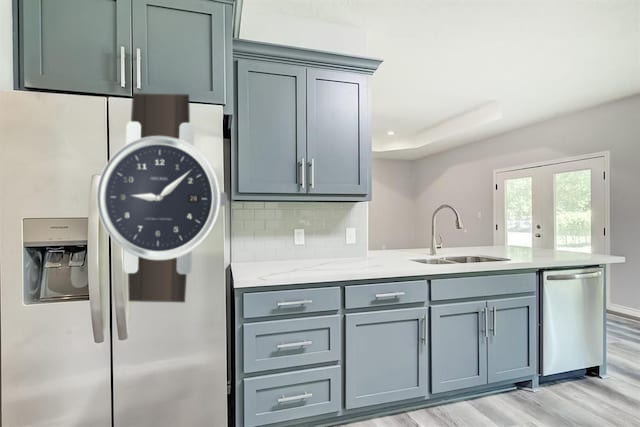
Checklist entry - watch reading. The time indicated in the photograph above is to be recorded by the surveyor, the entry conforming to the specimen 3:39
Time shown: 9:08
